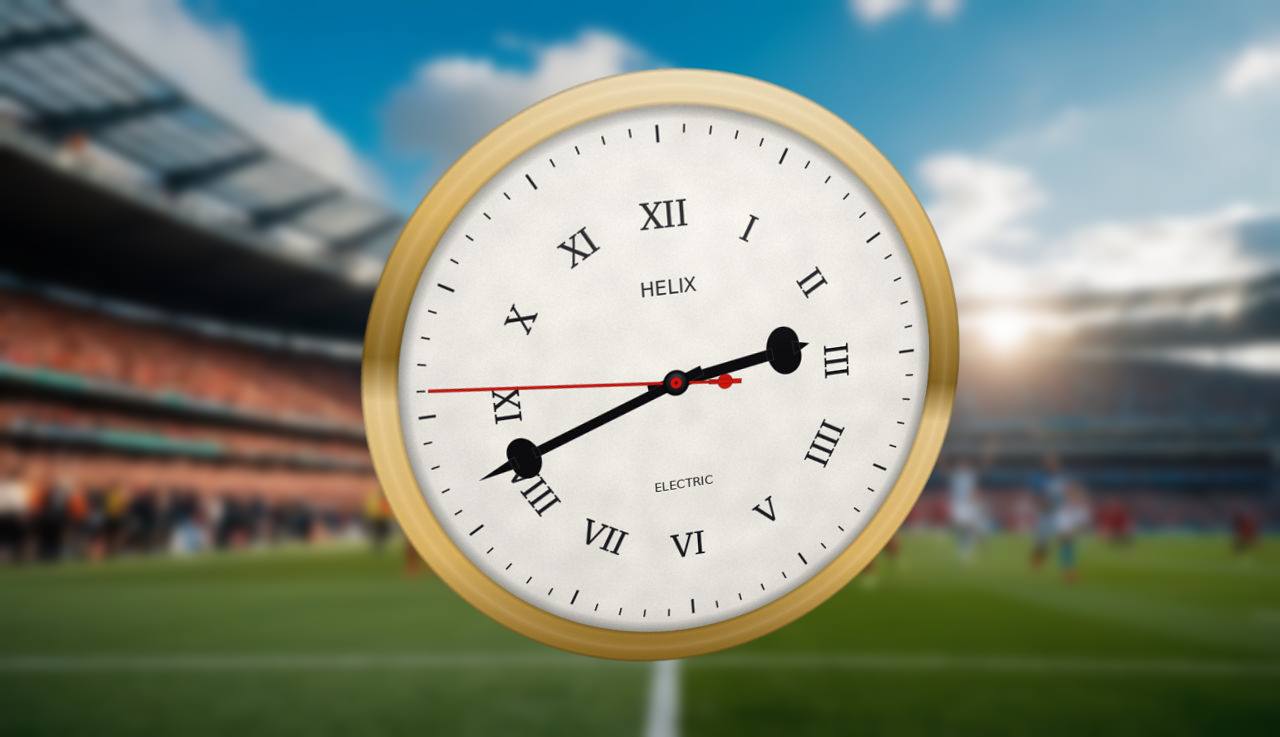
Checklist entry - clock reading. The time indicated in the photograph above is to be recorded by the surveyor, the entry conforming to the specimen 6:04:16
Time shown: 2:41:46
